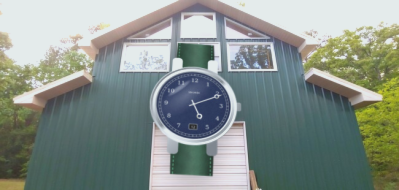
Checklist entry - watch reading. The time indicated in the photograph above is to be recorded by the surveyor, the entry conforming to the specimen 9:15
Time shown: 5:11
